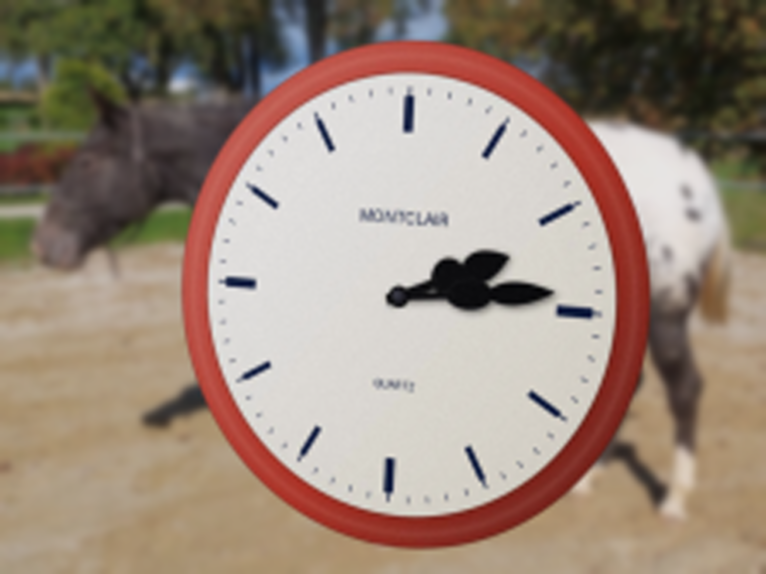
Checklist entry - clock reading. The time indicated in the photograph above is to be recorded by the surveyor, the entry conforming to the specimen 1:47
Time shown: 2:14
